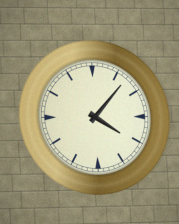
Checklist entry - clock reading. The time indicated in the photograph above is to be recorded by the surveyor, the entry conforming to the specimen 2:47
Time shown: 4:07
